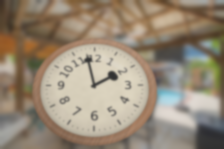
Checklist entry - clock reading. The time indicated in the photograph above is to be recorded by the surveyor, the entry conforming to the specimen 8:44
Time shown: 1:58
